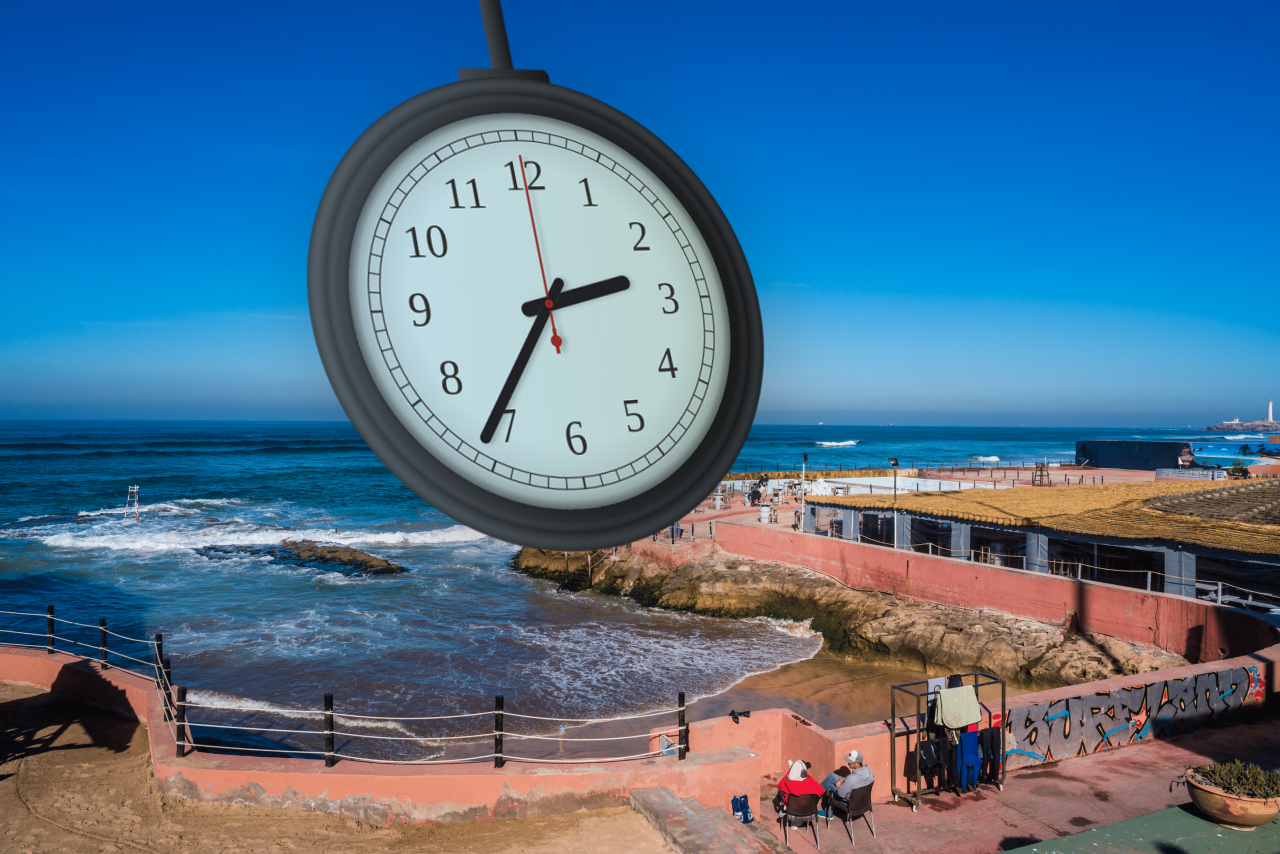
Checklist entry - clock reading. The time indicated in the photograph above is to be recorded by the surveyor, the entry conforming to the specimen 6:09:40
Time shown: 2:36:00
